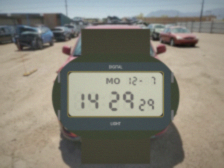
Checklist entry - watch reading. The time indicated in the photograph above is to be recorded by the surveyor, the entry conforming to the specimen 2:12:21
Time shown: 14:29:29
